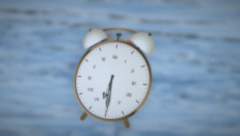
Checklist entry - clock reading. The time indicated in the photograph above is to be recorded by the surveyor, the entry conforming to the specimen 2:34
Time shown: 6:30
